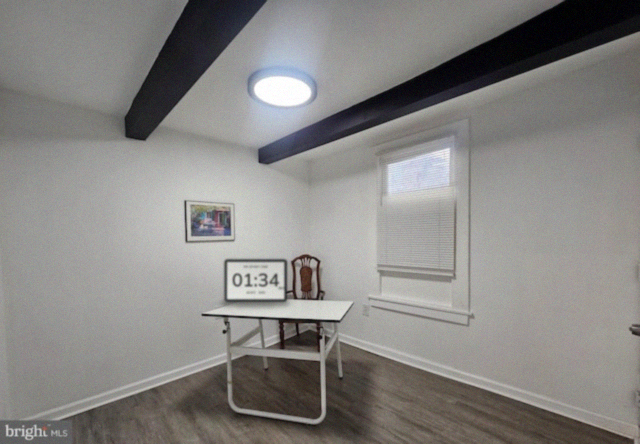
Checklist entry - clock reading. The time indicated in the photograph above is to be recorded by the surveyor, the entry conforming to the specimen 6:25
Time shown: 1:34
